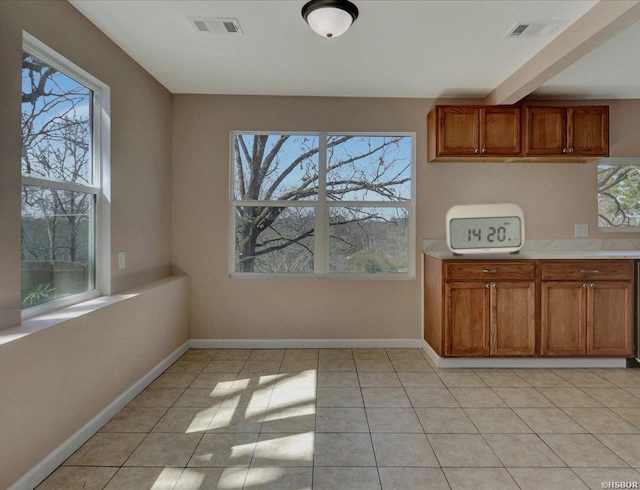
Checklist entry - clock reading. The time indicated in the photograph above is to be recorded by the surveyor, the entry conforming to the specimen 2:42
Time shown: 14:20
